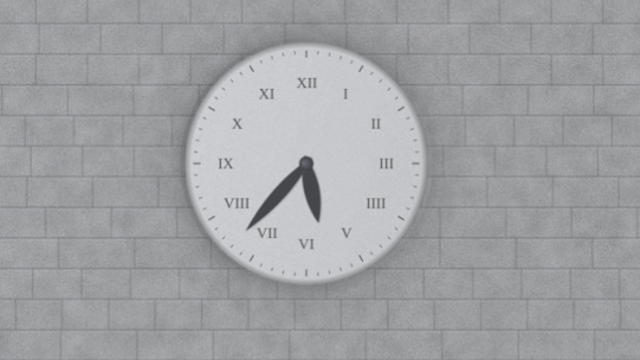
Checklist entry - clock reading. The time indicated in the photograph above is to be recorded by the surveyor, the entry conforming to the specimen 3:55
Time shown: 5:37
